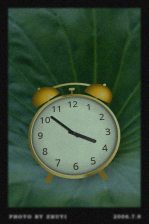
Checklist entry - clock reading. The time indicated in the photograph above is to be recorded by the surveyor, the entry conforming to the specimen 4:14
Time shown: 3:52
